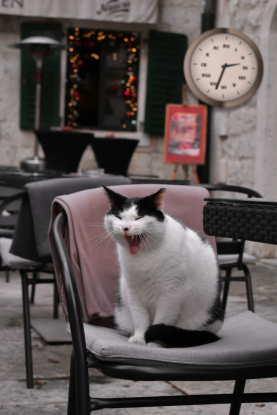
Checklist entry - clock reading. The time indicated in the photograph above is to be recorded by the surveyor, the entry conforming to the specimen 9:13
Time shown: 2:33
